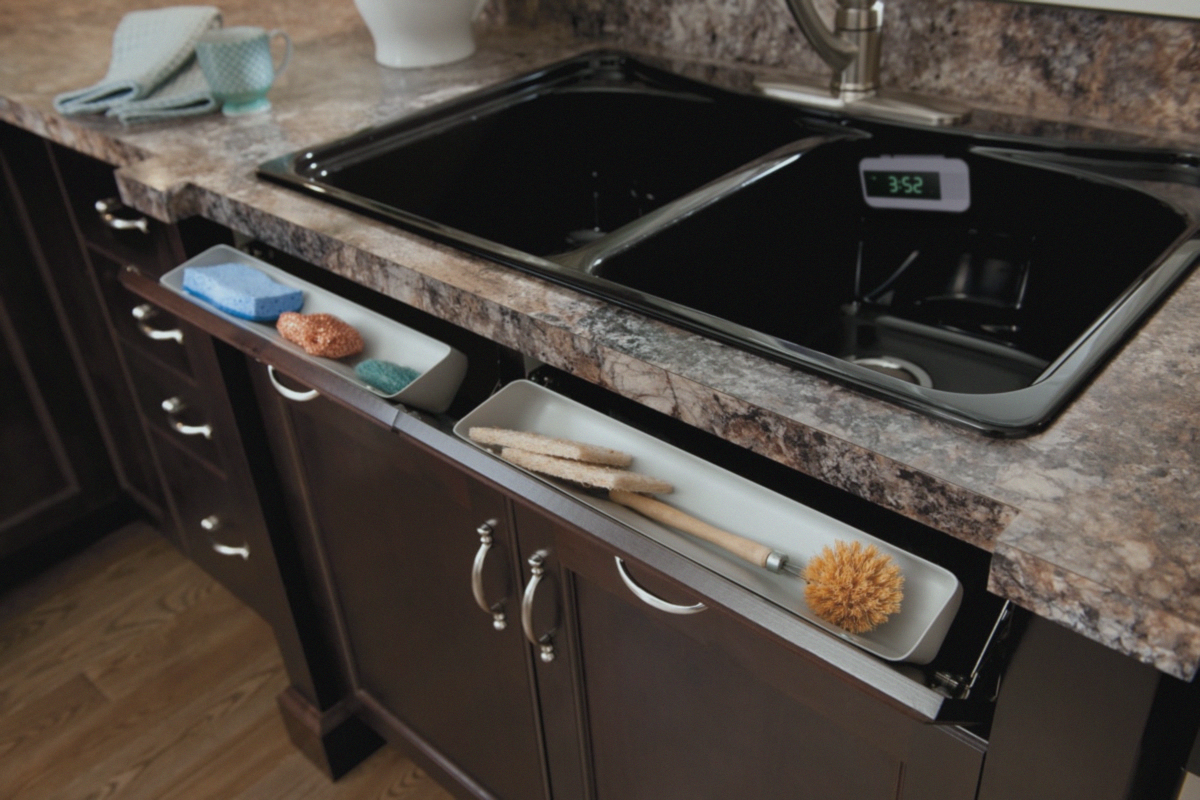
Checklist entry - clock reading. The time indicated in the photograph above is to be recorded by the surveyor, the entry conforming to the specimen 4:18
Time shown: 3:52
